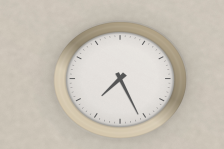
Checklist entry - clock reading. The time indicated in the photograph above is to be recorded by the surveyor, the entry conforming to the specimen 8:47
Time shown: 7:26
